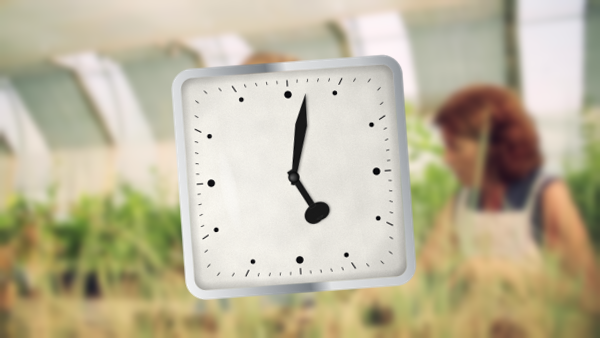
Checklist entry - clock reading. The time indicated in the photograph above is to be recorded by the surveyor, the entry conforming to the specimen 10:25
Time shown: 5:02
